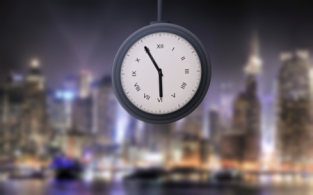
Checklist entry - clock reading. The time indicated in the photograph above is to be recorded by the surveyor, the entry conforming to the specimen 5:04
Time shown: 5:55
